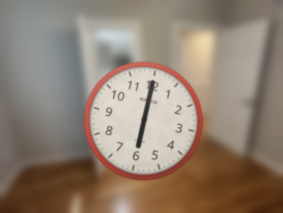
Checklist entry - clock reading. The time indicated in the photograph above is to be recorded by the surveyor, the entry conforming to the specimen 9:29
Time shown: 6:00
